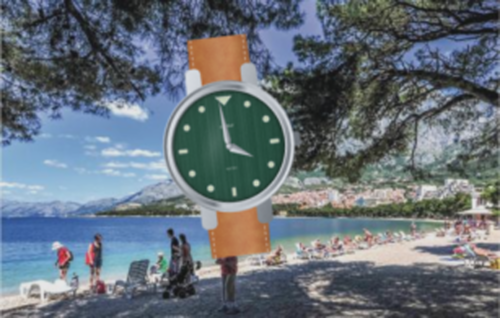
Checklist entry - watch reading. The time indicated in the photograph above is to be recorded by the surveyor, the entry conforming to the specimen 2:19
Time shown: 3:59
